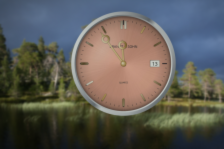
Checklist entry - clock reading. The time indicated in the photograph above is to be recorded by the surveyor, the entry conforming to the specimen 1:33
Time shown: 11:54
